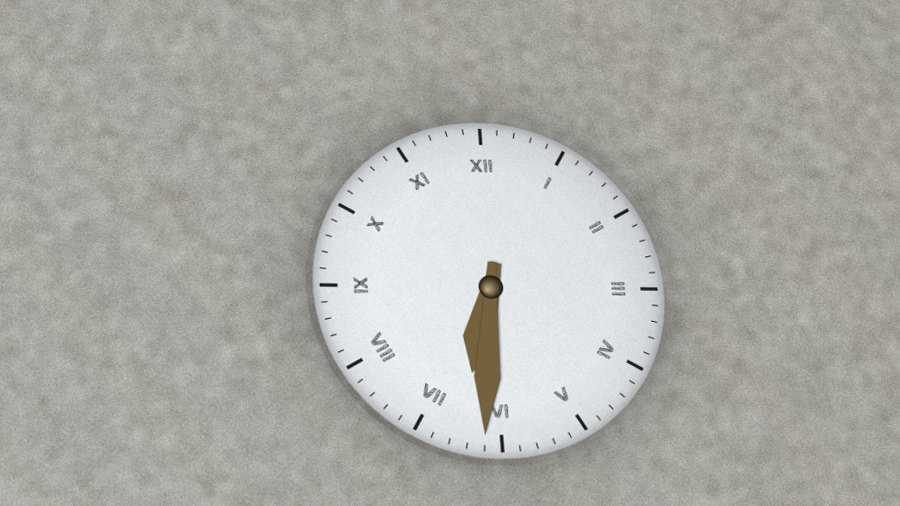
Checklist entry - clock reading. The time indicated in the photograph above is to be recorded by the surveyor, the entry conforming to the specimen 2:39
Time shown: 6:31
